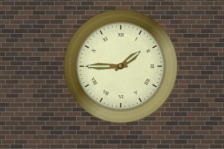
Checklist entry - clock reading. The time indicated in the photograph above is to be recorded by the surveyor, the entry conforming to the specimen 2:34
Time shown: 1:45
